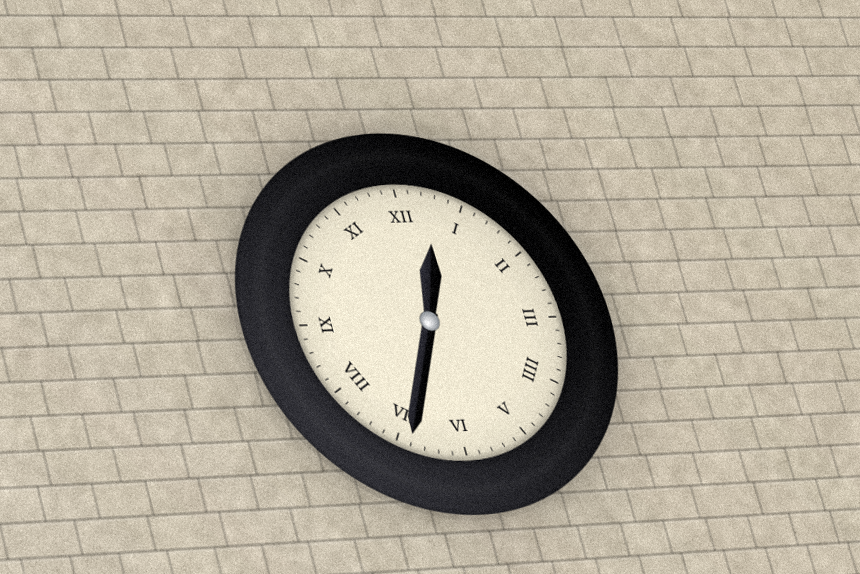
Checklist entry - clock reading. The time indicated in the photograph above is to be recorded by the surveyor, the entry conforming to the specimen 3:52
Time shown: 12:34
